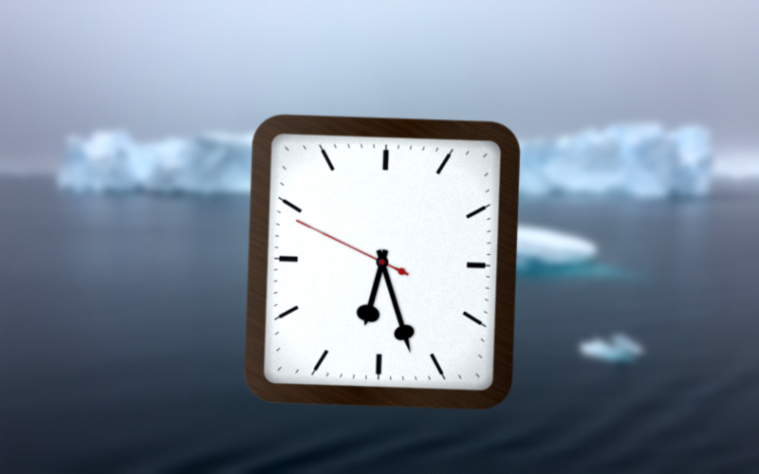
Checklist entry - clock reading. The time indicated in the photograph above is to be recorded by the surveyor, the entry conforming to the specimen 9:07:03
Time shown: 6:26:49
